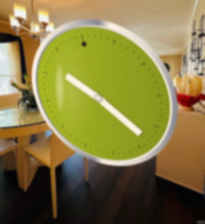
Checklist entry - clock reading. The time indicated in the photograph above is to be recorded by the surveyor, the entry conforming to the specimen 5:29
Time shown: 10:23
